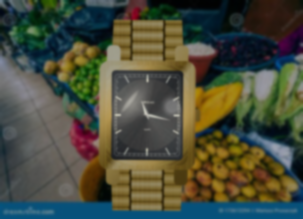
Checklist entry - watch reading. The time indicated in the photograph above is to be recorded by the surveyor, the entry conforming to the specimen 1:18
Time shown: 11:17
